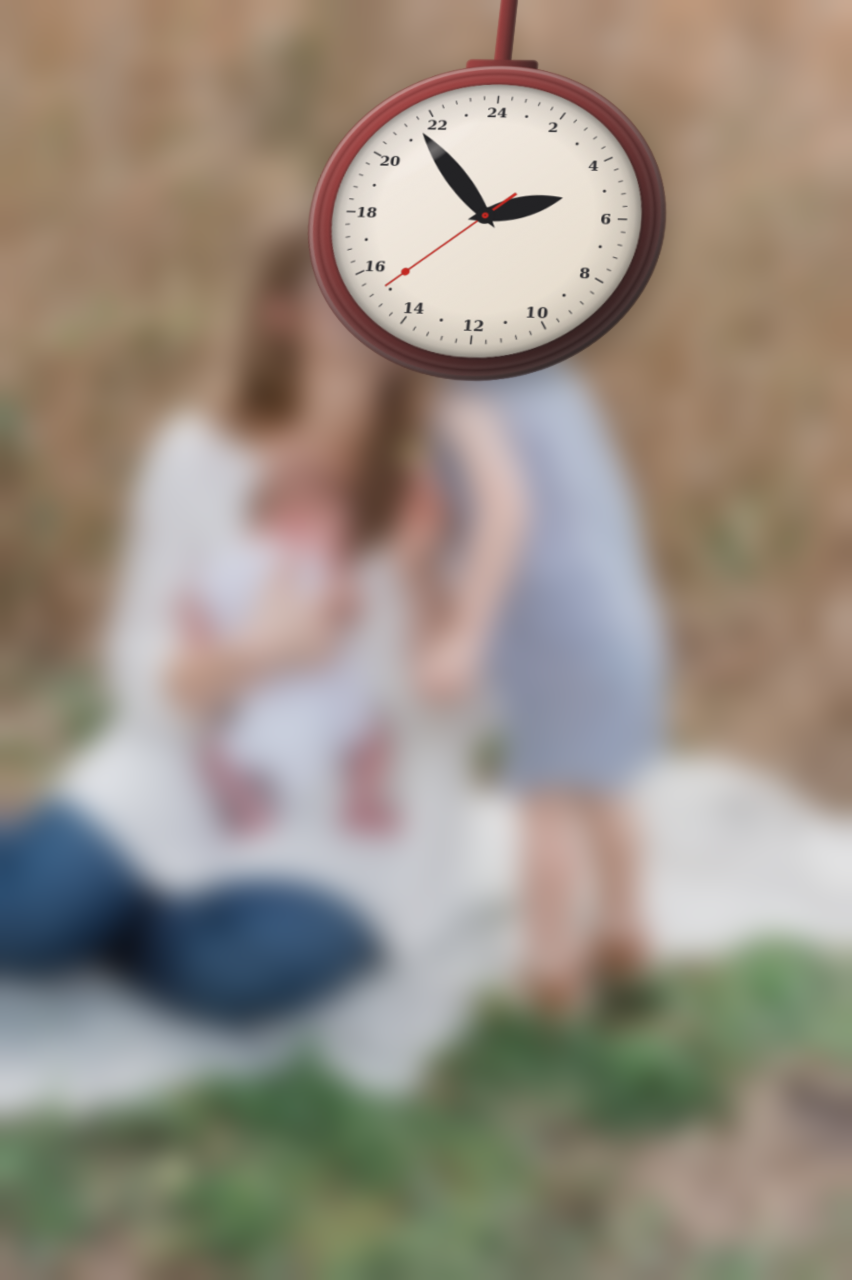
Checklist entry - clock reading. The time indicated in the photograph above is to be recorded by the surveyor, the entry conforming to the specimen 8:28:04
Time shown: 4:53:38
